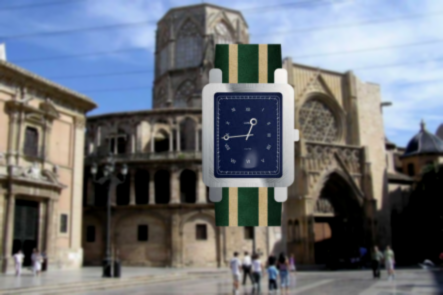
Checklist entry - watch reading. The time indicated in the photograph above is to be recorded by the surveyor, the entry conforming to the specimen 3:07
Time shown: 12:44
